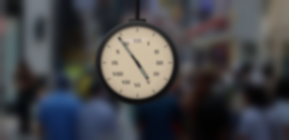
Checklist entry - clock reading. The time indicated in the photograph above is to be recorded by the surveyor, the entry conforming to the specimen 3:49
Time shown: 4:54
